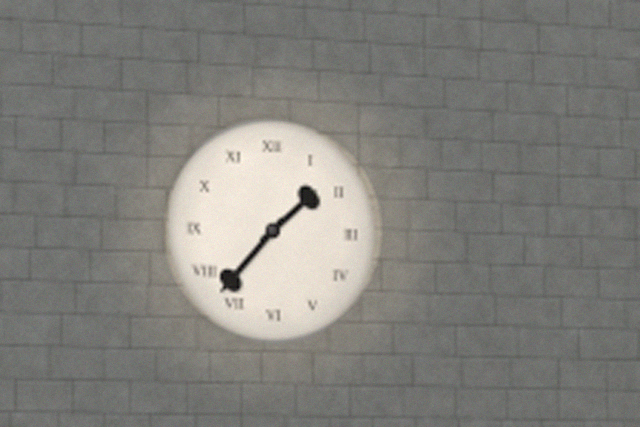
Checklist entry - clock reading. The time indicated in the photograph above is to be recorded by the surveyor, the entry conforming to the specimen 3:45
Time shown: 1:37
